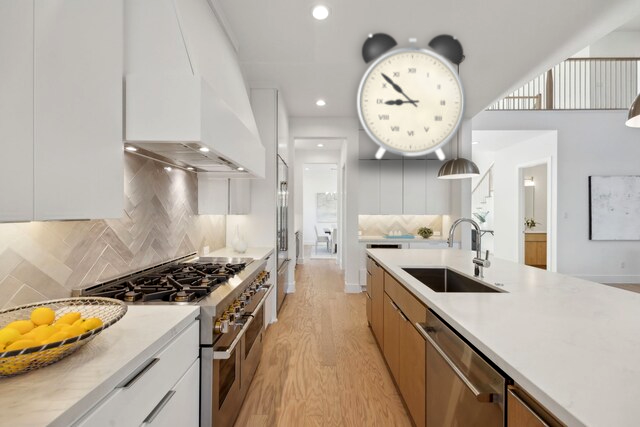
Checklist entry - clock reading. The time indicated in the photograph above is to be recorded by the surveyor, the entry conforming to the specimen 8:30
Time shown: 8:52
